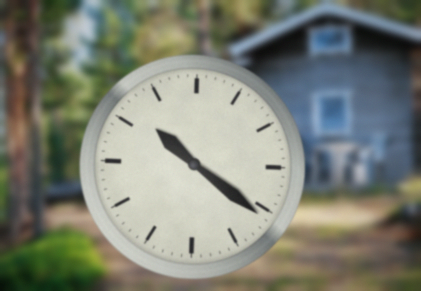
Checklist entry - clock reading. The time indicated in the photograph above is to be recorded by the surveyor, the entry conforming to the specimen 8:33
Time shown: 10:21
